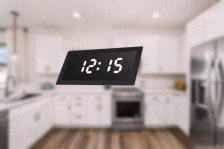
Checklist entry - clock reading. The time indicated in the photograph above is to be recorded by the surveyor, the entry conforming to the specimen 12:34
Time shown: 12:15
